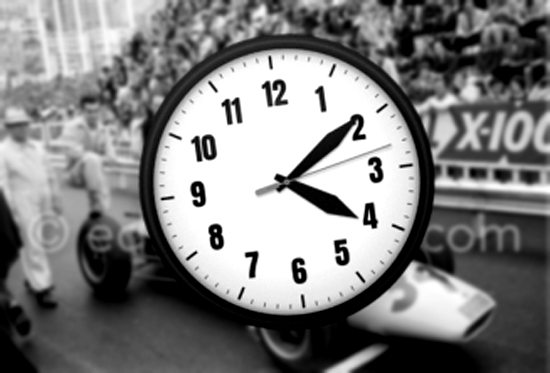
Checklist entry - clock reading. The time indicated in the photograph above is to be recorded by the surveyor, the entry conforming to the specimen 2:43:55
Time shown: 4:09:13
